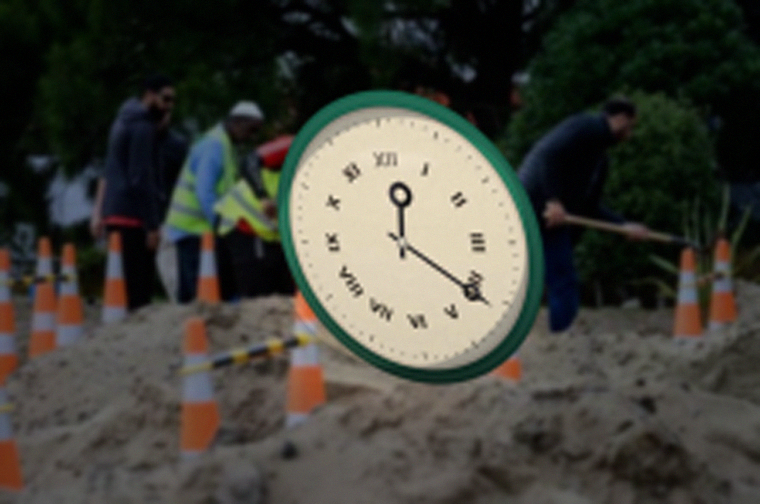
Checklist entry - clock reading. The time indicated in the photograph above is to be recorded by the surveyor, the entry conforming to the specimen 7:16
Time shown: 12:21
